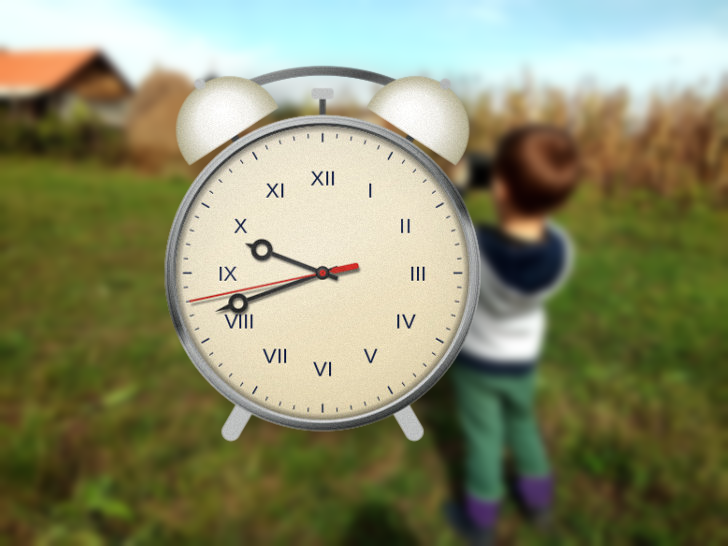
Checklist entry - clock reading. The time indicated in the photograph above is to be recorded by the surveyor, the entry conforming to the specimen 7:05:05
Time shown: 9:41:43
